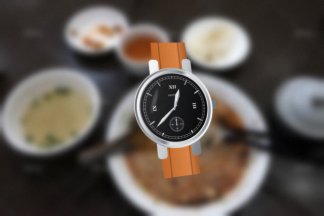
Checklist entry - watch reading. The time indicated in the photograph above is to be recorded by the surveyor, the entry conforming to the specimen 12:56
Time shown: 12:38
